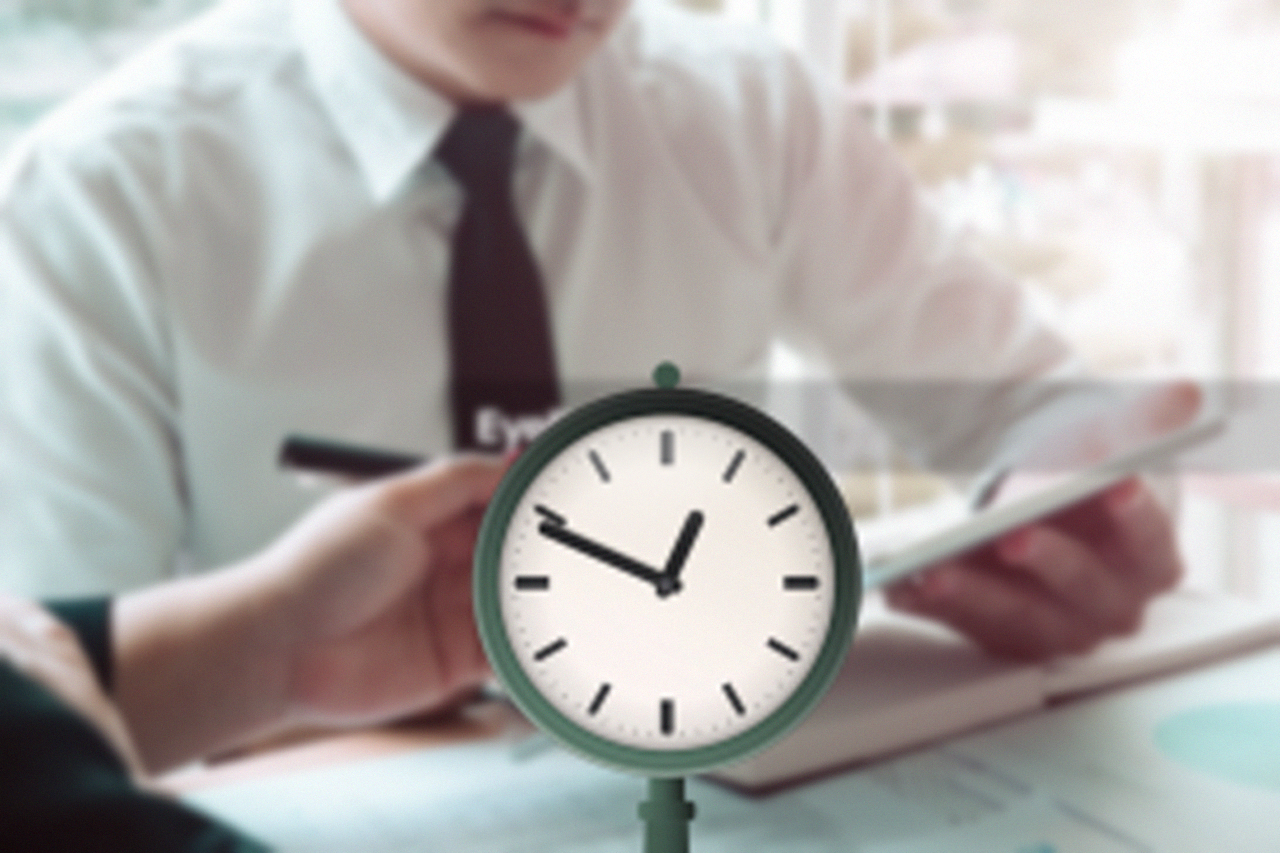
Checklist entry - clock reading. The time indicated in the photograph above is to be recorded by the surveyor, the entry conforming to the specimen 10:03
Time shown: 12:49
